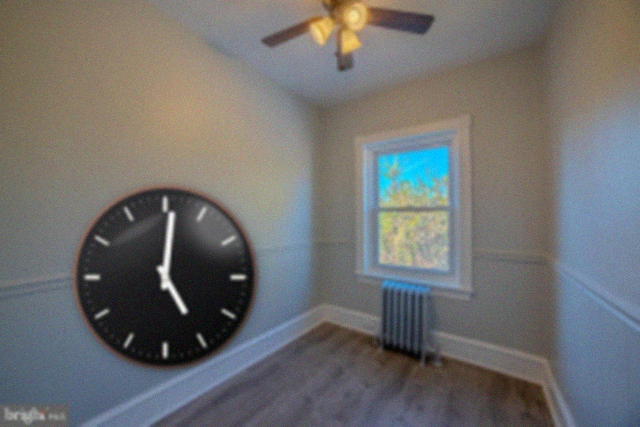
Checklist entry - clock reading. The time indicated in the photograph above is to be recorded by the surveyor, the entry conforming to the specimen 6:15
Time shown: 5:01
